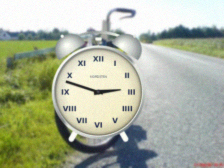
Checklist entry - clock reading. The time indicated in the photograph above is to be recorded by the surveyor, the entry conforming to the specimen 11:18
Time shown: 2:48
